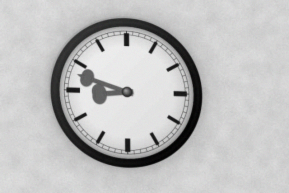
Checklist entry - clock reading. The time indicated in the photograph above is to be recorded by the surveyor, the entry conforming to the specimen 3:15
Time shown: 8:48
